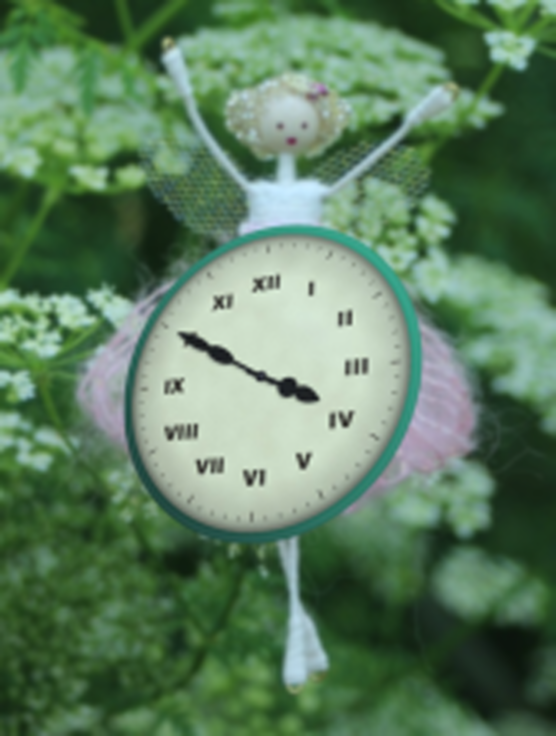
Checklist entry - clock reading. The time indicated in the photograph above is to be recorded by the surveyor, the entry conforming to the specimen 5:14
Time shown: 3:50
